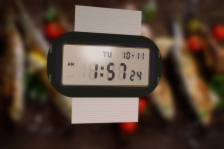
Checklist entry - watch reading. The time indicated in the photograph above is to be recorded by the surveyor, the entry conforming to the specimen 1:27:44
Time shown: 1:57:24
